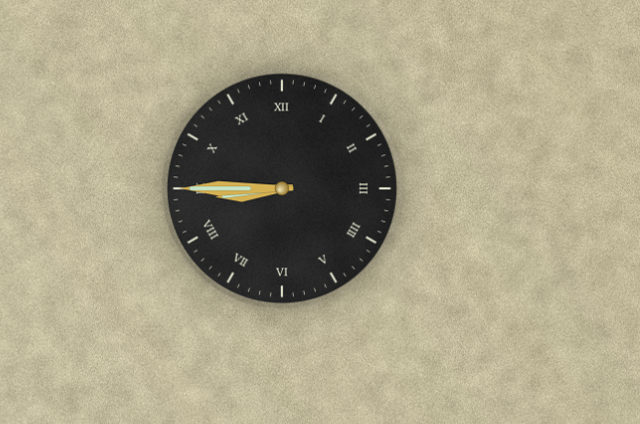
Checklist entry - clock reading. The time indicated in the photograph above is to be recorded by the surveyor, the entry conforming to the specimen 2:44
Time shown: 8:45
